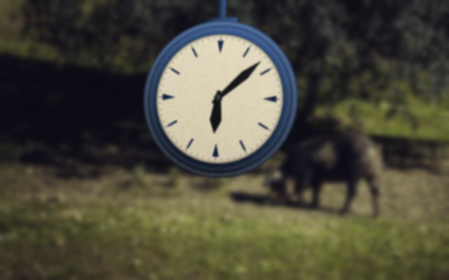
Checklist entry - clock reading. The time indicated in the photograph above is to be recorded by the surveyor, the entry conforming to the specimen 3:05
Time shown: 6:08
